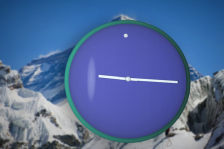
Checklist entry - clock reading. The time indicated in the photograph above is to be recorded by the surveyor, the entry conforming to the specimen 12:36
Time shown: 9:16
